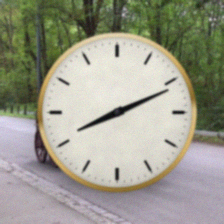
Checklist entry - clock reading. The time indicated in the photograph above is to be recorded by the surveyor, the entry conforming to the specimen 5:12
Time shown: 8:11
